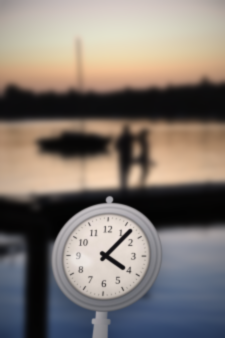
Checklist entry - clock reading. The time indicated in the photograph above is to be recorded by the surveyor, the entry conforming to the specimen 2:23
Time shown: 4:07
